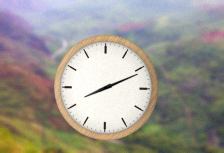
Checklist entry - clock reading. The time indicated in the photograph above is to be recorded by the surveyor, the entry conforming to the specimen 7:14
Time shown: 8:11
